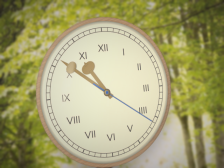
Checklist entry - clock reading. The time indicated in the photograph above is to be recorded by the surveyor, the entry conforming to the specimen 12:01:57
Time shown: 10:51:21
